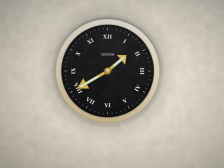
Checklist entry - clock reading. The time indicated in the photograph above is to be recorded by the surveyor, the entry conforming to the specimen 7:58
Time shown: 1:40
